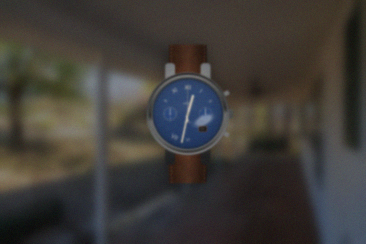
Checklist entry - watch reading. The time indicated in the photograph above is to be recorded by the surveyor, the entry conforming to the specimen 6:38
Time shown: 12:32
